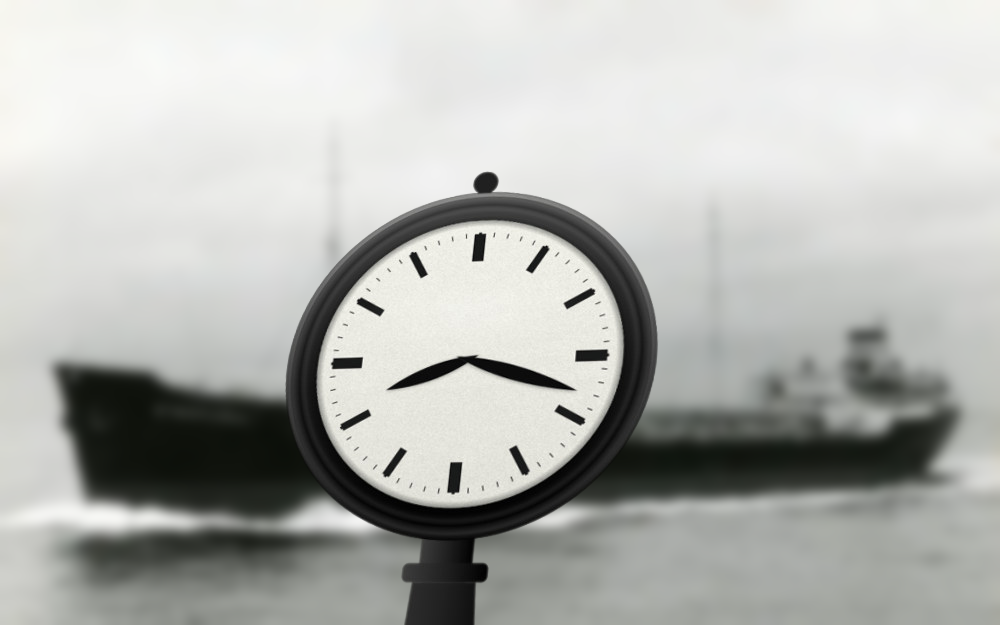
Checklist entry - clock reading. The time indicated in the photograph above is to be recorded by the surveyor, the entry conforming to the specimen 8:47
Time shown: 8:18
